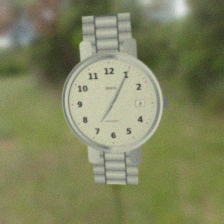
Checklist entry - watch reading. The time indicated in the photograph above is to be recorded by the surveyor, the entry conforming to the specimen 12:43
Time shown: 7:05
